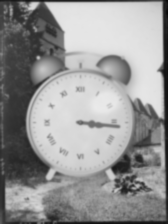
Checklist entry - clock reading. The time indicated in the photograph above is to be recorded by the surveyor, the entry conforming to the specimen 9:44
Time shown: 3:16
